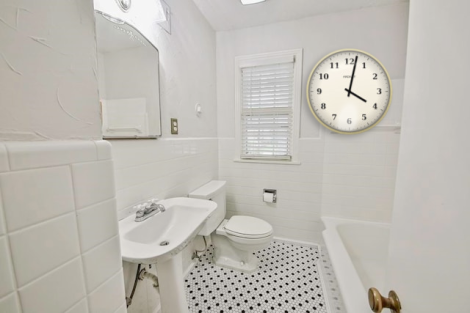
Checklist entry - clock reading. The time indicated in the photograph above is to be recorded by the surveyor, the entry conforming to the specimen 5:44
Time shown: 4:02
